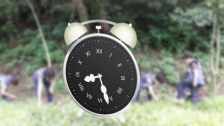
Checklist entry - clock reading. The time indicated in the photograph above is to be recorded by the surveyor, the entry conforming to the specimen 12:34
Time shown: 8:27
